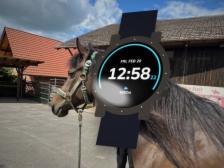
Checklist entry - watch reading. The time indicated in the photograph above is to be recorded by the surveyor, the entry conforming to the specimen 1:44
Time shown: 12:58
